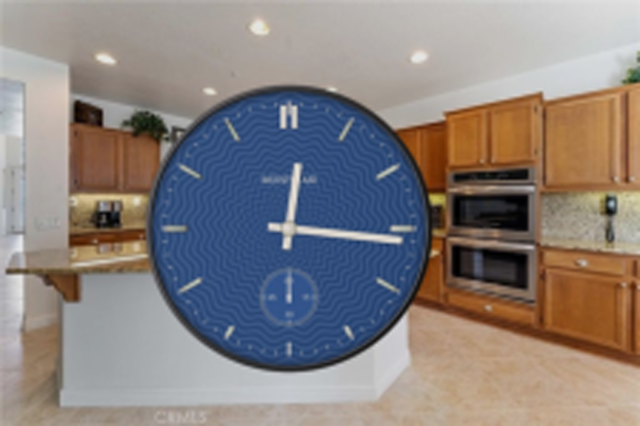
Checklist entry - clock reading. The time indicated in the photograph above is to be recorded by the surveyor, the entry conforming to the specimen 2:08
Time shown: 12:16
